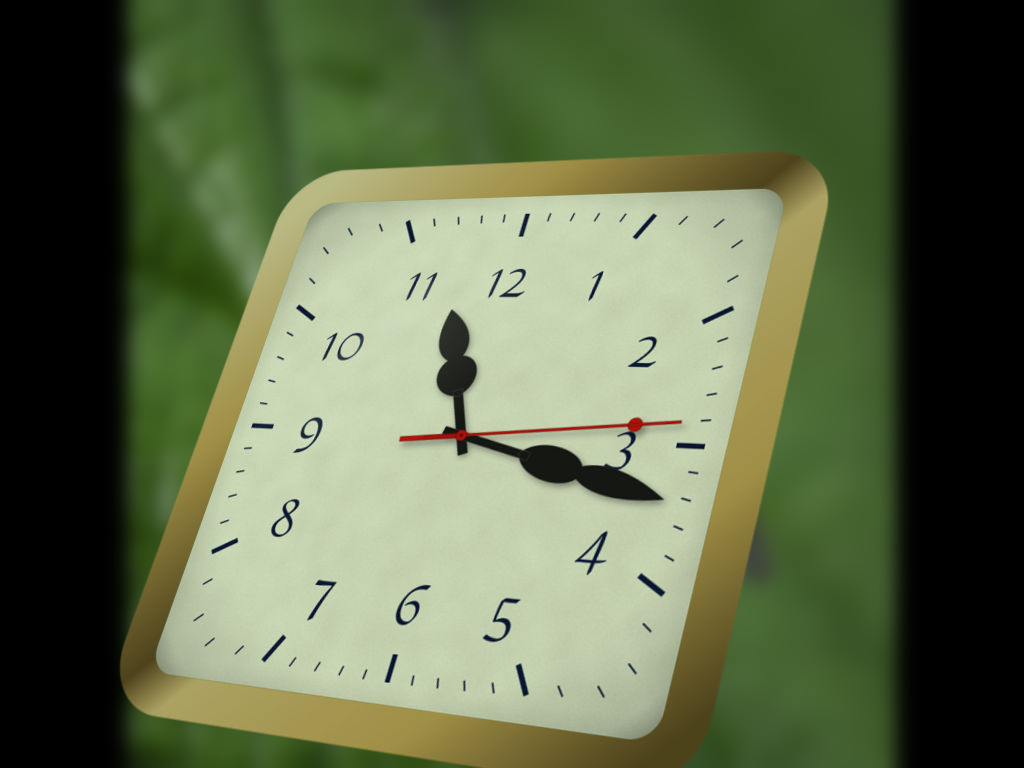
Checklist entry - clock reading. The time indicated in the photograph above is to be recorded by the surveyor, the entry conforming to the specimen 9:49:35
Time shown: 11:17:14
